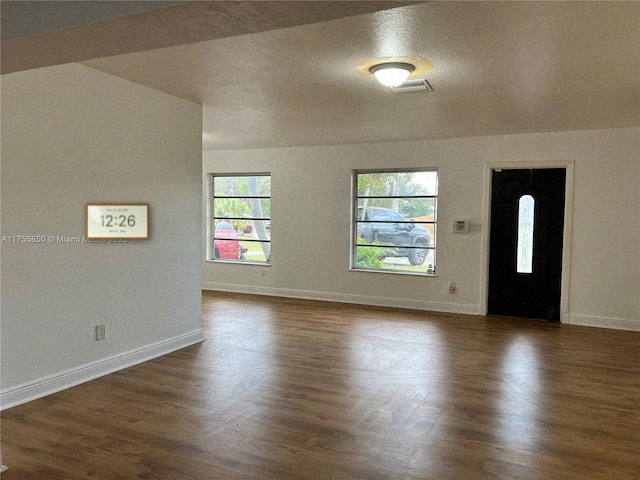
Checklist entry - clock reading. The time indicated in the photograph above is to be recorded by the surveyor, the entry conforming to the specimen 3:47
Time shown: 12:26
